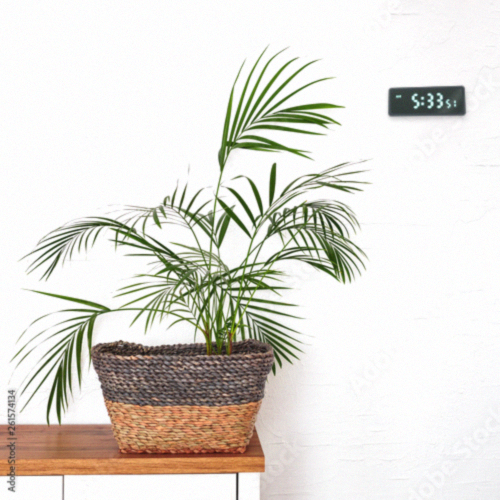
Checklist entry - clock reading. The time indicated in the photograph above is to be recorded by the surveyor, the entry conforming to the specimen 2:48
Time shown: 5:33
